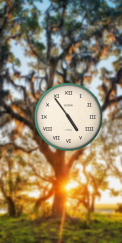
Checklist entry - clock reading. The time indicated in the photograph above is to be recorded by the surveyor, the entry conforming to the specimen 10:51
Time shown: 4:54
